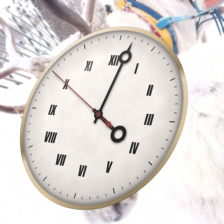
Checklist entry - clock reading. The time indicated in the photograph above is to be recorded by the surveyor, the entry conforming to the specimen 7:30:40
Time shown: 4:01:50
